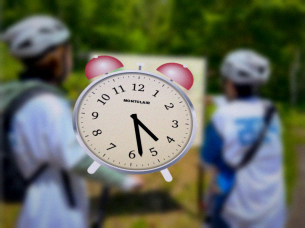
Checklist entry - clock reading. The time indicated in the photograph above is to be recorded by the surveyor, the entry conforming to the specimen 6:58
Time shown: 4:28
